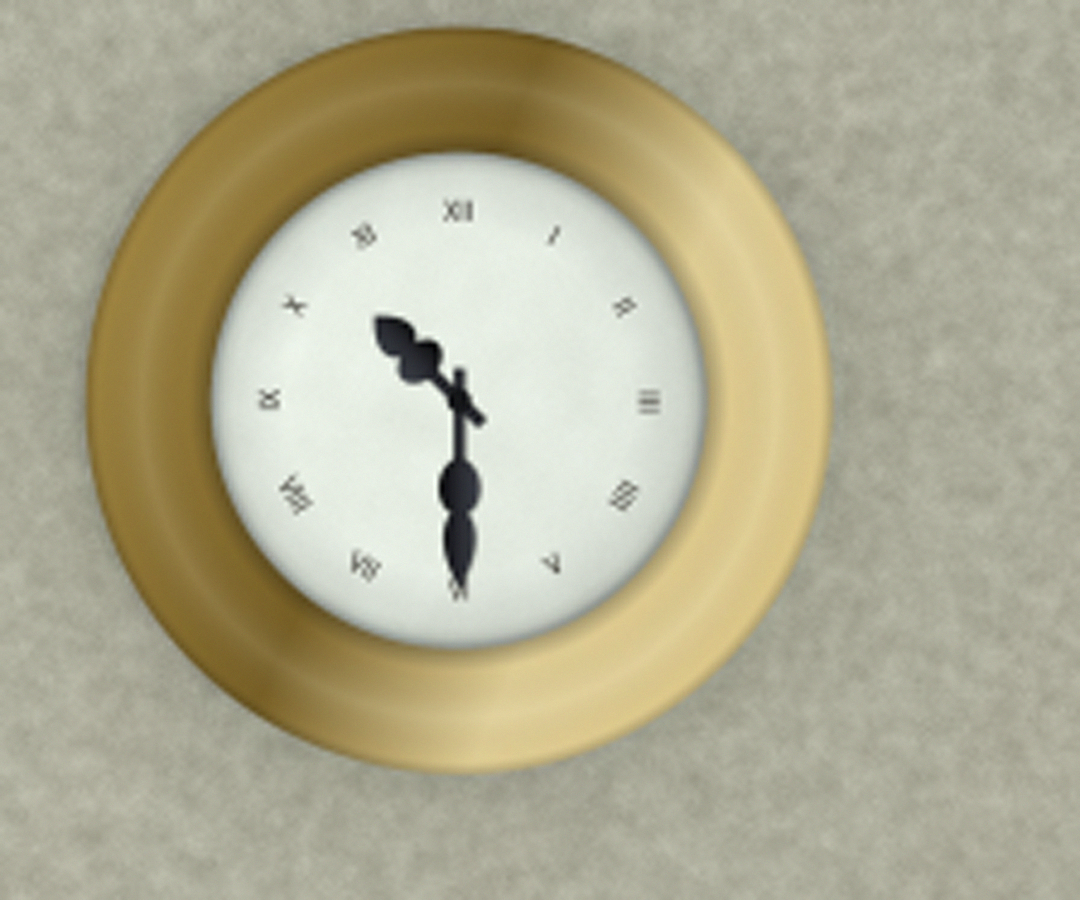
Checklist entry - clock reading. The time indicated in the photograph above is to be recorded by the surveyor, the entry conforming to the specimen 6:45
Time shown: 10:30
